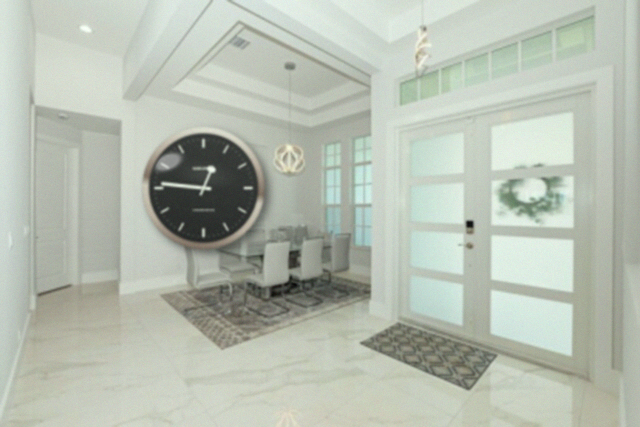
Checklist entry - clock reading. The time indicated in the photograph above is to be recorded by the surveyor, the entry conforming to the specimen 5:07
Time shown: 12:46
